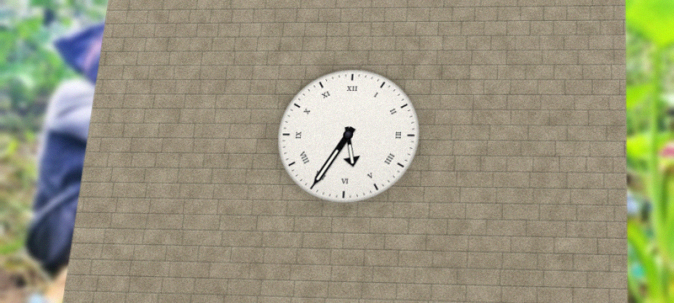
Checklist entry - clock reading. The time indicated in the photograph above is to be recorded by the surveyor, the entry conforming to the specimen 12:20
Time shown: 5:35
